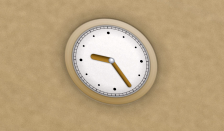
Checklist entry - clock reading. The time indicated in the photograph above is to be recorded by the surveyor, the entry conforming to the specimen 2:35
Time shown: 9:25
